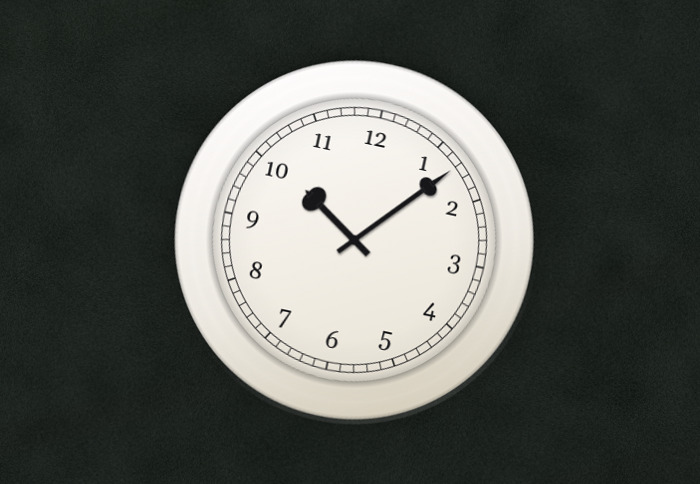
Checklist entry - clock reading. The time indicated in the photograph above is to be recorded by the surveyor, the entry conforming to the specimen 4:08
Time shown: 10:07
